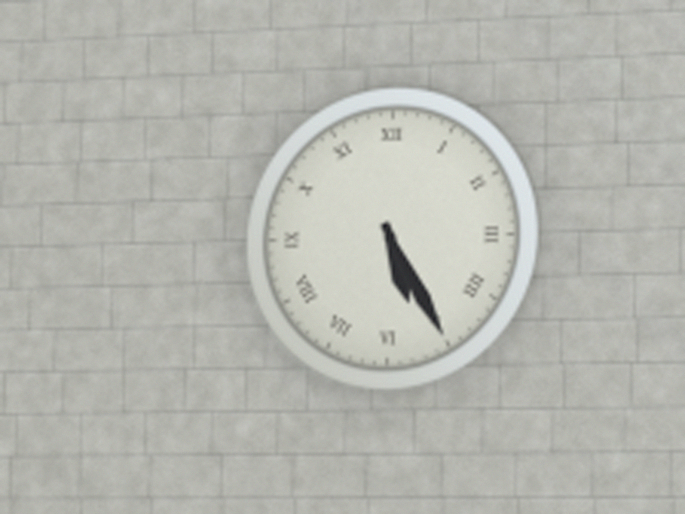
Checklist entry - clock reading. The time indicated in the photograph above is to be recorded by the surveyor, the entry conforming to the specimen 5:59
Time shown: 5:25
